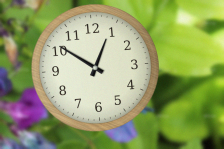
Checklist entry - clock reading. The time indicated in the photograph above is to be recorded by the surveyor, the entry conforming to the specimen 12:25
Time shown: 12:51
